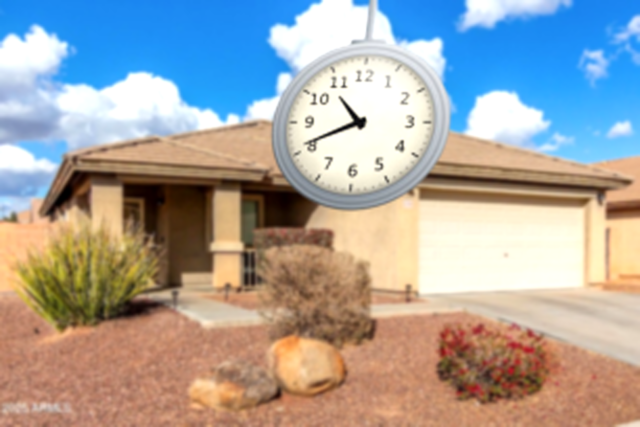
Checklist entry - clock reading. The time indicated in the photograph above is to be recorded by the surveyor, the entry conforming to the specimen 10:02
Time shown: 10:41
